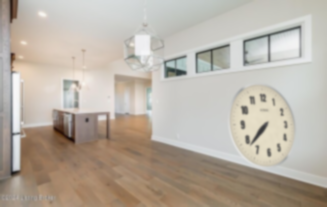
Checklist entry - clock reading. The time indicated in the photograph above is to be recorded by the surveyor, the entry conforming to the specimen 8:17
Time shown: 7:38
